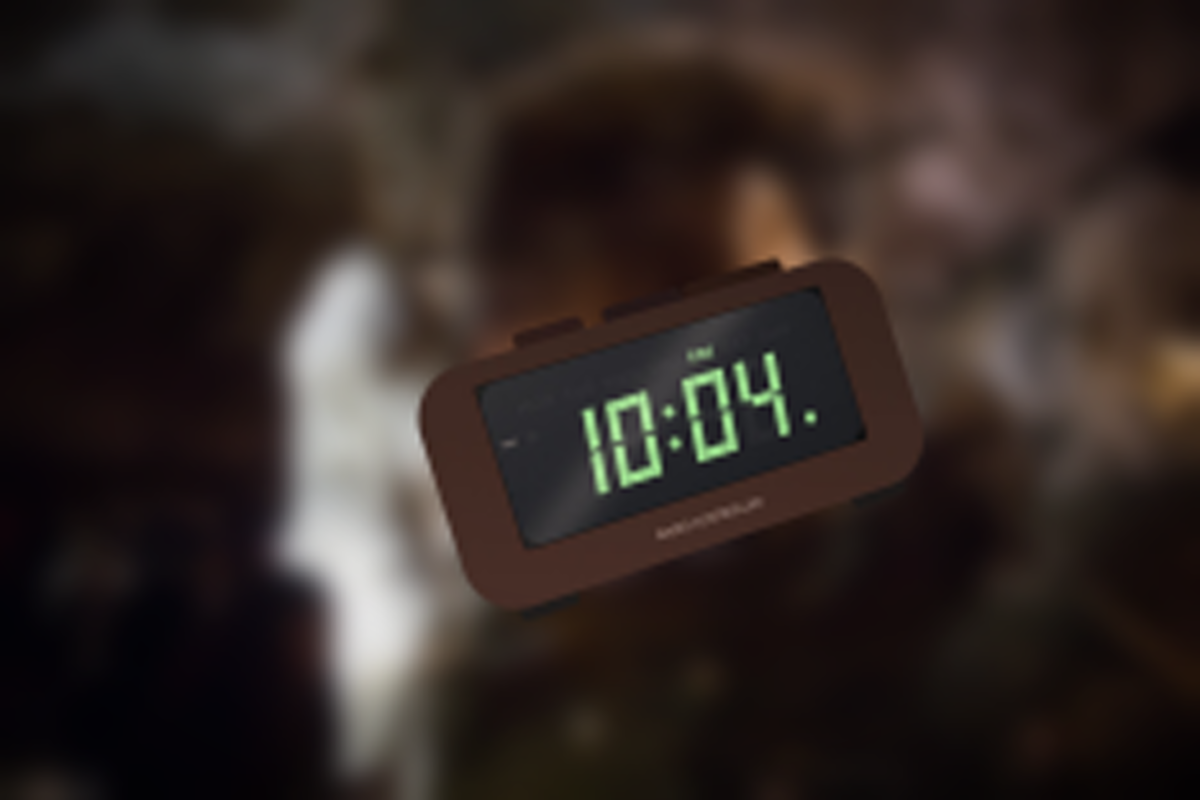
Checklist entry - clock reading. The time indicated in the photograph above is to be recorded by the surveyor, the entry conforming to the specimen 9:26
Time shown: 10:04
